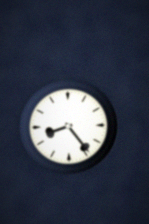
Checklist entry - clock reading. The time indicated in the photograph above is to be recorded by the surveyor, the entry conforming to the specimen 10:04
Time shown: 8:24
